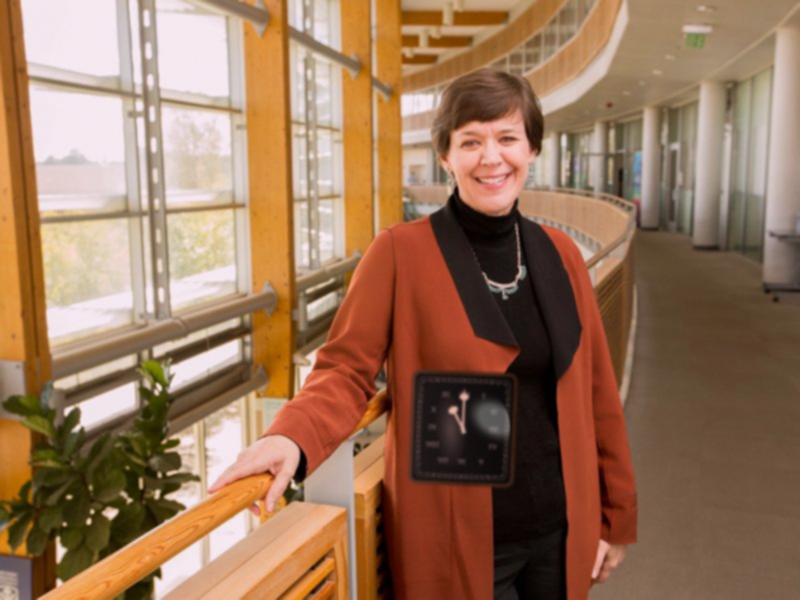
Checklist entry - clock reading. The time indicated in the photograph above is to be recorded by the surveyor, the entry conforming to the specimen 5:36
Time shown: 11:00
